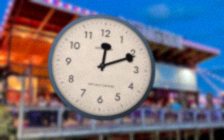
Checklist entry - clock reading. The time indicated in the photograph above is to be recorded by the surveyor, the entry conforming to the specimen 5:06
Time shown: 12:11
